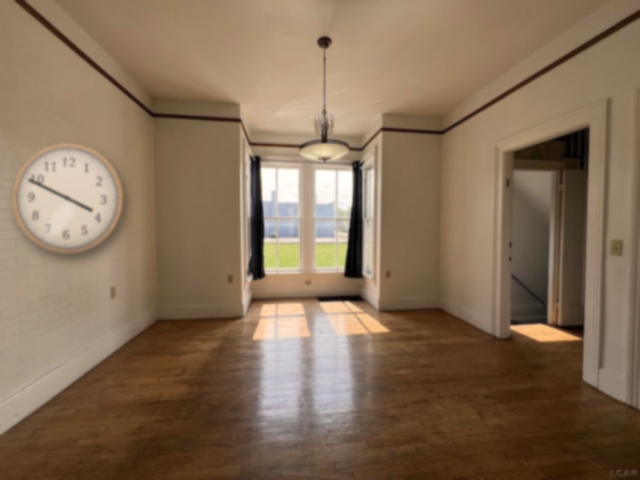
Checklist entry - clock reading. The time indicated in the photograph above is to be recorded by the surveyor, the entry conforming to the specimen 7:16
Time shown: 3:49
